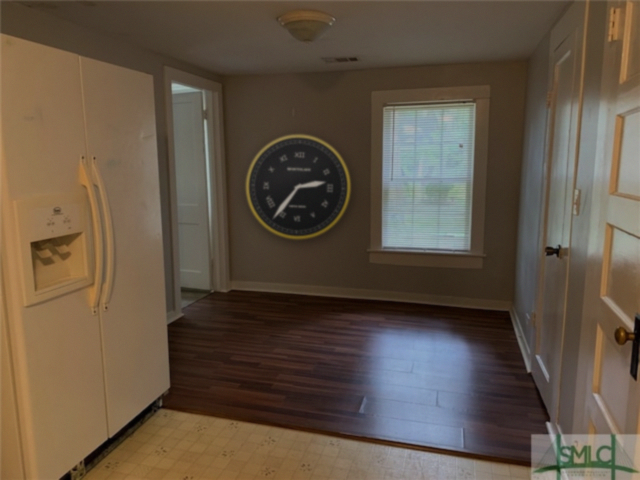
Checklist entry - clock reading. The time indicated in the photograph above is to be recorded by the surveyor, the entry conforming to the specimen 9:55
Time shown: 2:36
